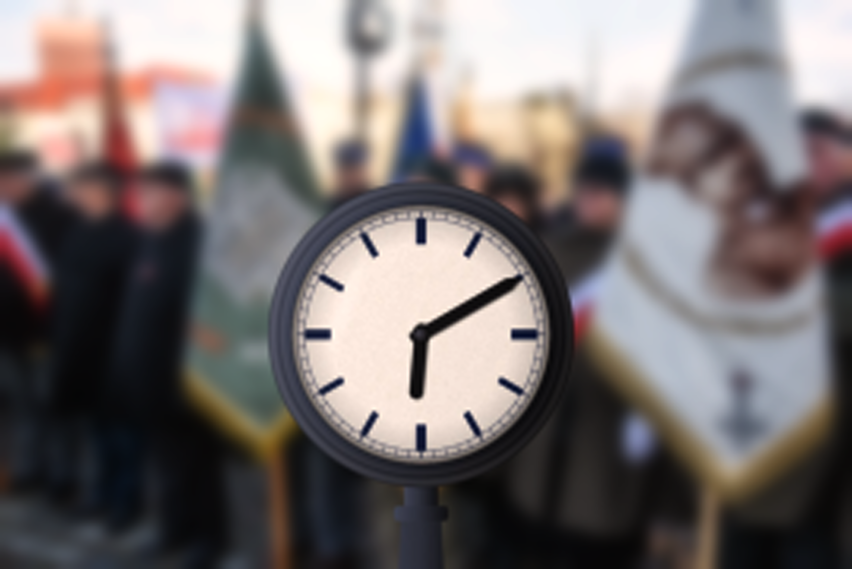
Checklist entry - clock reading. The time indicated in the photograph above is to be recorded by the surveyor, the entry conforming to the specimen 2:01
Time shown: 6:10
